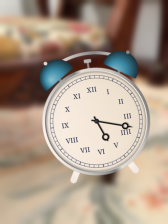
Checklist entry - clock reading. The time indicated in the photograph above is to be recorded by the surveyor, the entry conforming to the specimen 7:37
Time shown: 5:18
